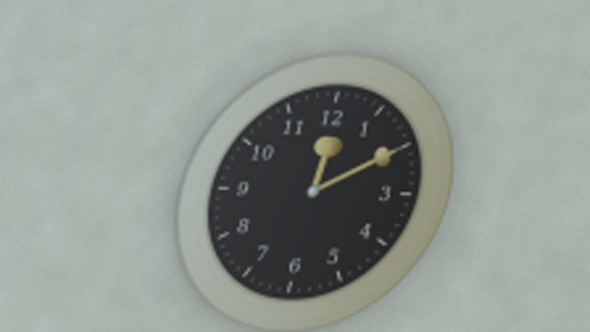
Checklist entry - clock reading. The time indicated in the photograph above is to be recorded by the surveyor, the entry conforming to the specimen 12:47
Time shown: 12:10
